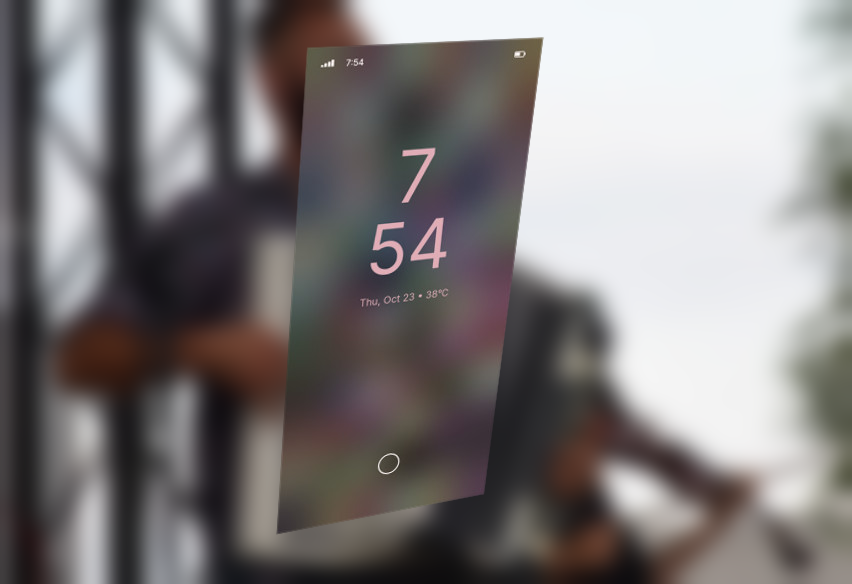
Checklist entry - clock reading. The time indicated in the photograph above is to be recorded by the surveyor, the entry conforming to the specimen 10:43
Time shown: 7:54
